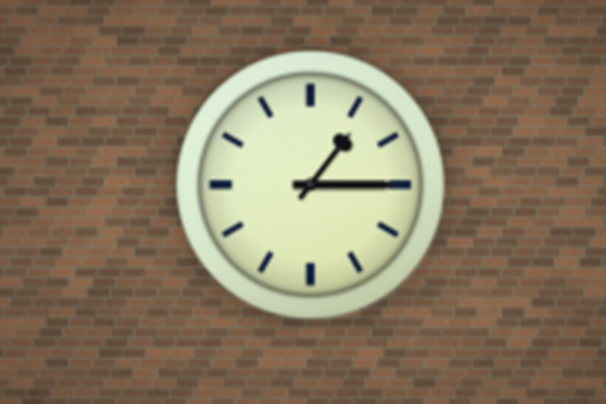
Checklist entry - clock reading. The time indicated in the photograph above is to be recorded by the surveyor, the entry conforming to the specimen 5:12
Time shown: 1:15
